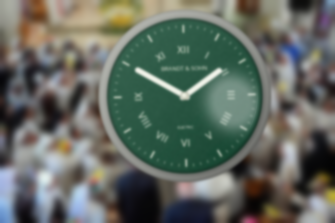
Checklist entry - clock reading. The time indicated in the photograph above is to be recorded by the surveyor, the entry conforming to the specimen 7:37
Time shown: 1:50
